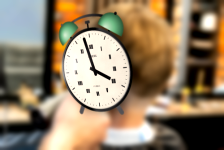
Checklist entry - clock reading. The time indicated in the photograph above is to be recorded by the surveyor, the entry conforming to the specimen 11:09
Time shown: 3:58
